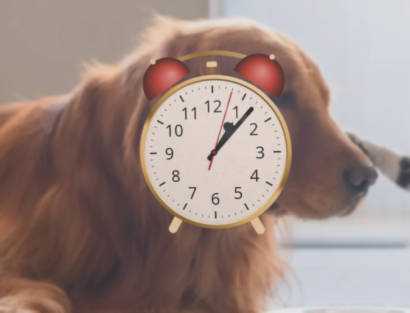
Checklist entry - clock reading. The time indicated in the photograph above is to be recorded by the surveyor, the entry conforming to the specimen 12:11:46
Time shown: 1:07:03
